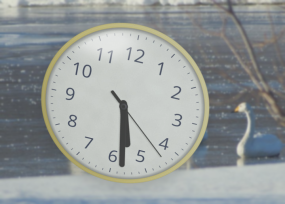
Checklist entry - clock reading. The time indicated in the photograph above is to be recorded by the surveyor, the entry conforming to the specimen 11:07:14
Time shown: 5:28:22
